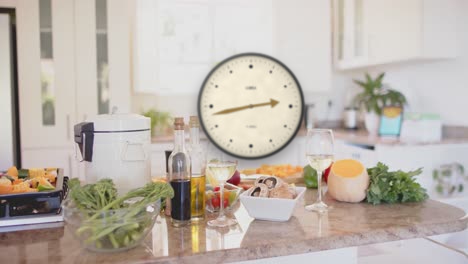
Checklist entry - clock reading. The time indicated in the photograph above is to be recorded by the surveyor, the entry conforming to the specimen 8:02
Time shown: 2:43
